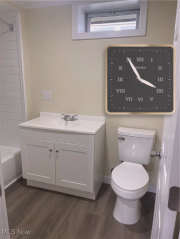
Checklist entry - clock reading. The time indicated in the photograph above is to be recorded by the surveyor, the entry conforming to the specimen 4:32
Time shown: 3:55
